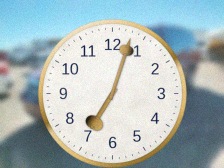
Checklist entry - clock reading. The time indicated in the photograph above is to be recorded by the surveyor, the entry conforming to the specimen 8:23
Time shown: 7:03
